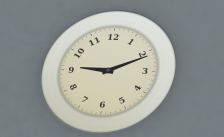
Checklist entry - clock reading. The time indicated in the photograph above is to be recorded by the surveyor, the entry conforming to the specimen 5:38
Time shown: 9:11
